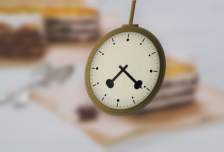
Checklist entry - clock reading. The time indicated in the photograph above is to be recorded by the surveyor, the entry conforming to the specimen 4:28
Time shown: 7:21
